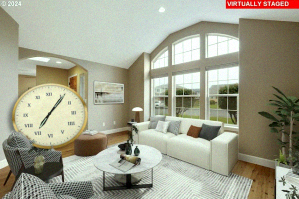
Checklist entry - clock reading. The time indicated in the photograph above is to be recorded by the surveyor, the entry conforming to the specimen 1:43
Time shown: 7:06
